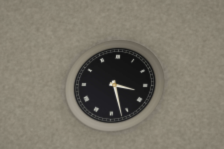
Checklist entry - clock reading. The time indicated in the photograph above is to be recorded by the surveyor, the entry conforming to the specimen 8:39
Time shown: 3:27
